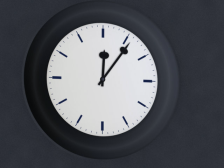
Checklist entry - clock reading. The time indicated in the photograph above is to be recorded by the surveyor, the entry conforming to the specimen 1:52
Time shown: 12:06
